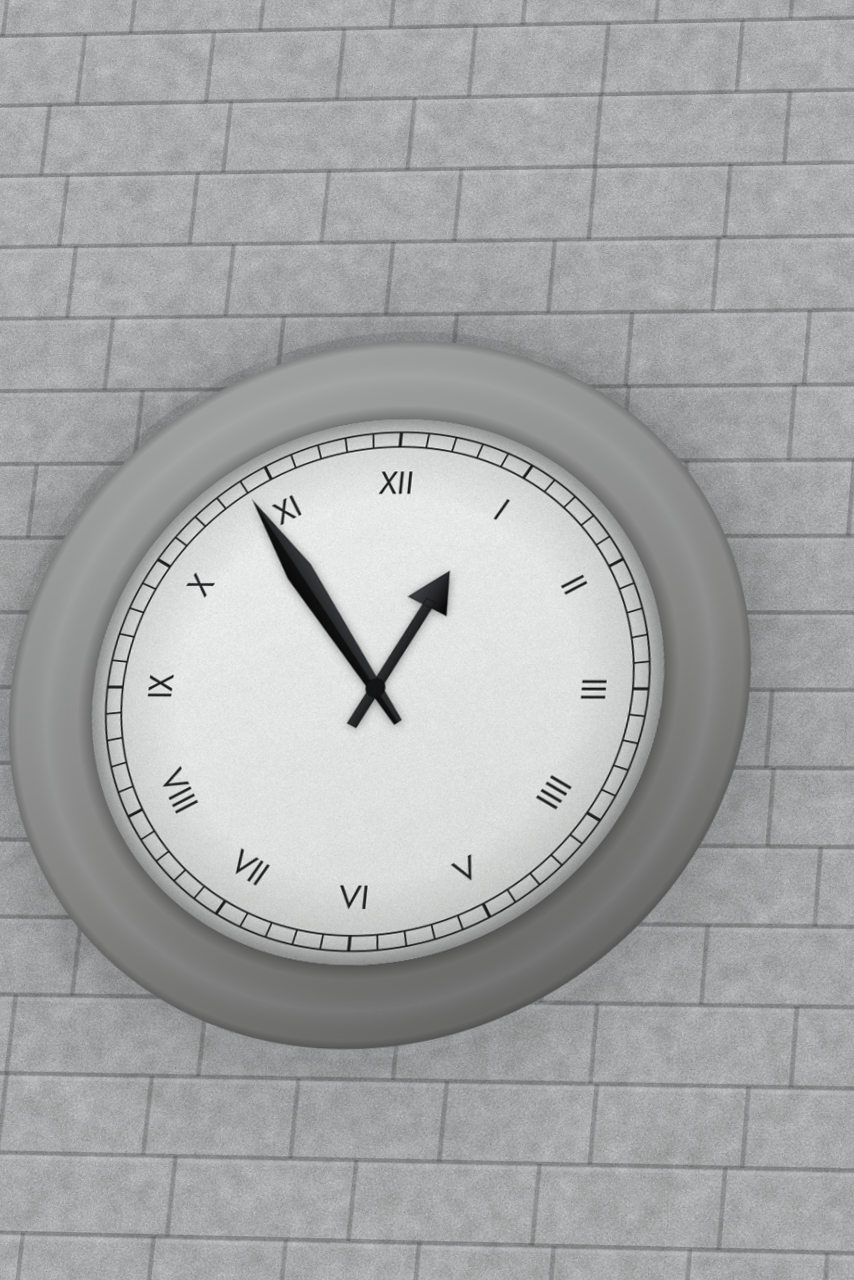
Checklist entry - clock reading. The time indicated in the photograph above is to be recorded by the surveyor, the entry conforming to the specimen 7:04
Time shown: 12:54
